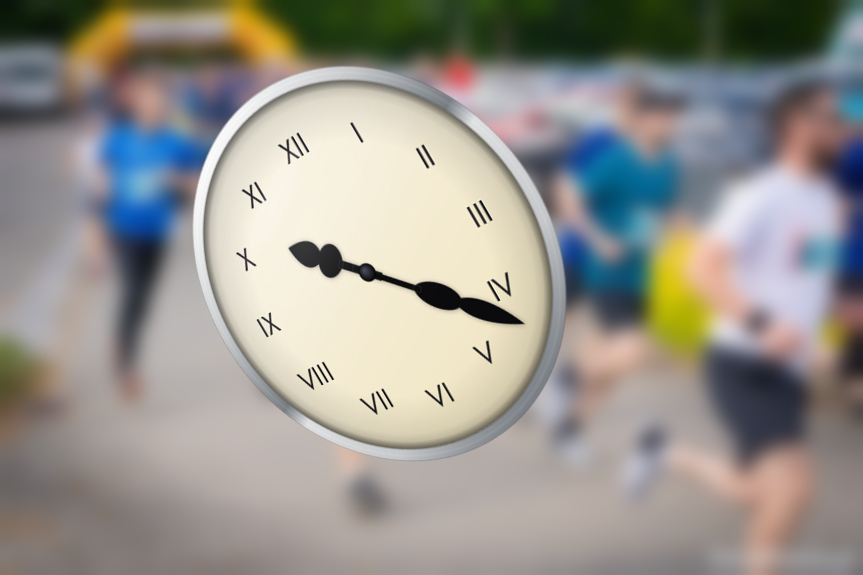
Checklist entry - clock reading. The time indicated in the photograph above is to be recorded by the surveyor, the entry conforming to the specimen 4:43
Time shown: 10:22
